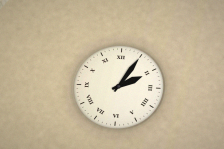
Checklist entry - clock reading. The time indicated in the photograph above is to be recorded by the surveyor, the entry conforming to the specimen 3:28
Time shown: 2:05
